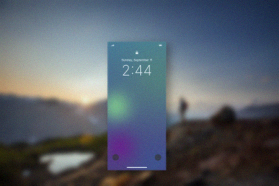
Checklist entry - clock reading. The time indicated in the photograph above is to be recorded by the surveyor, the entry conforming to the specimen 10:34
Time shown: 2:44
